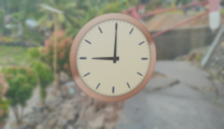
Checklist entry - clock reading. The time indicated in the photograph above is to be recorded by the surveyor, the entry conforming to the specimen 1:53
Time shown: 9:00
